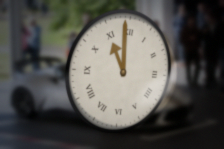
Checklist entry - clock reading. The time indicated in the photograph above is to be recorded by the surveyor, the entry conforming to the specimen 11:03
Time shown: 10:59
